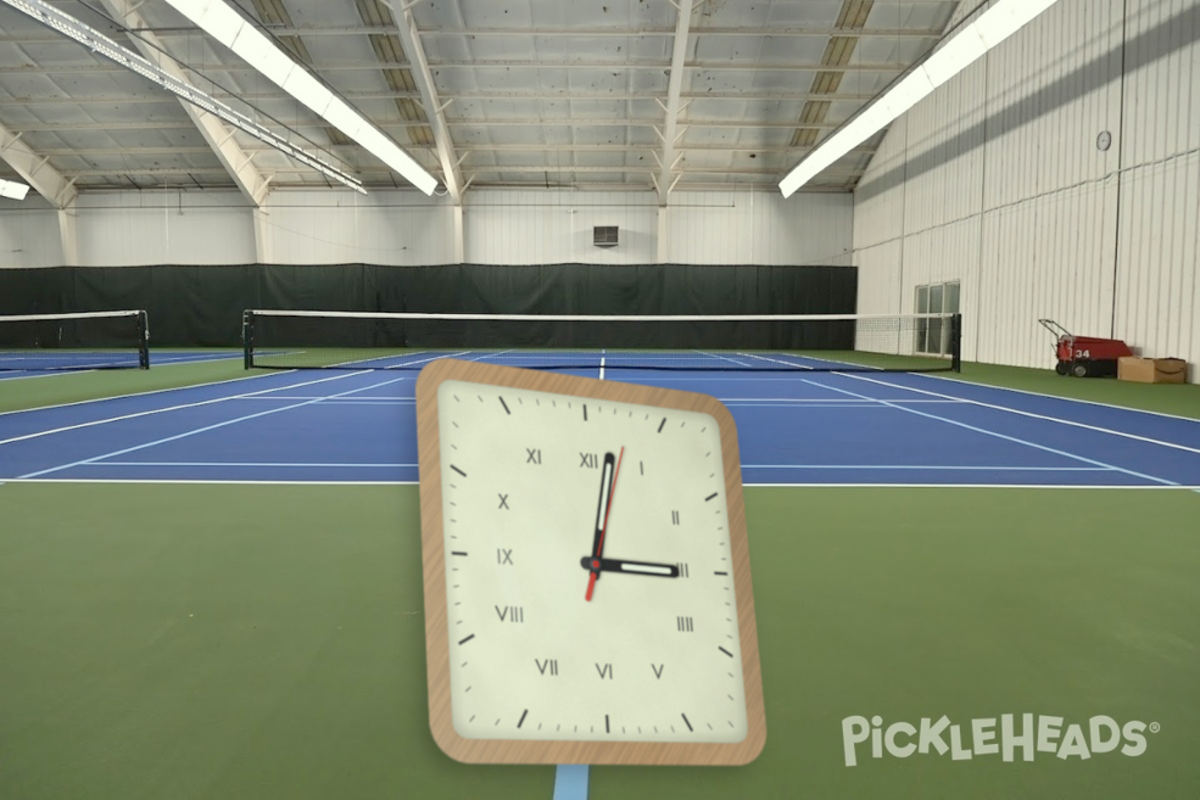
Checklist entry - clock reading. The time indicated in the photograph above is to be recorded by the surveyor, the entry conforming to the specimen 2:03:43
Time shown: 3:02:03
